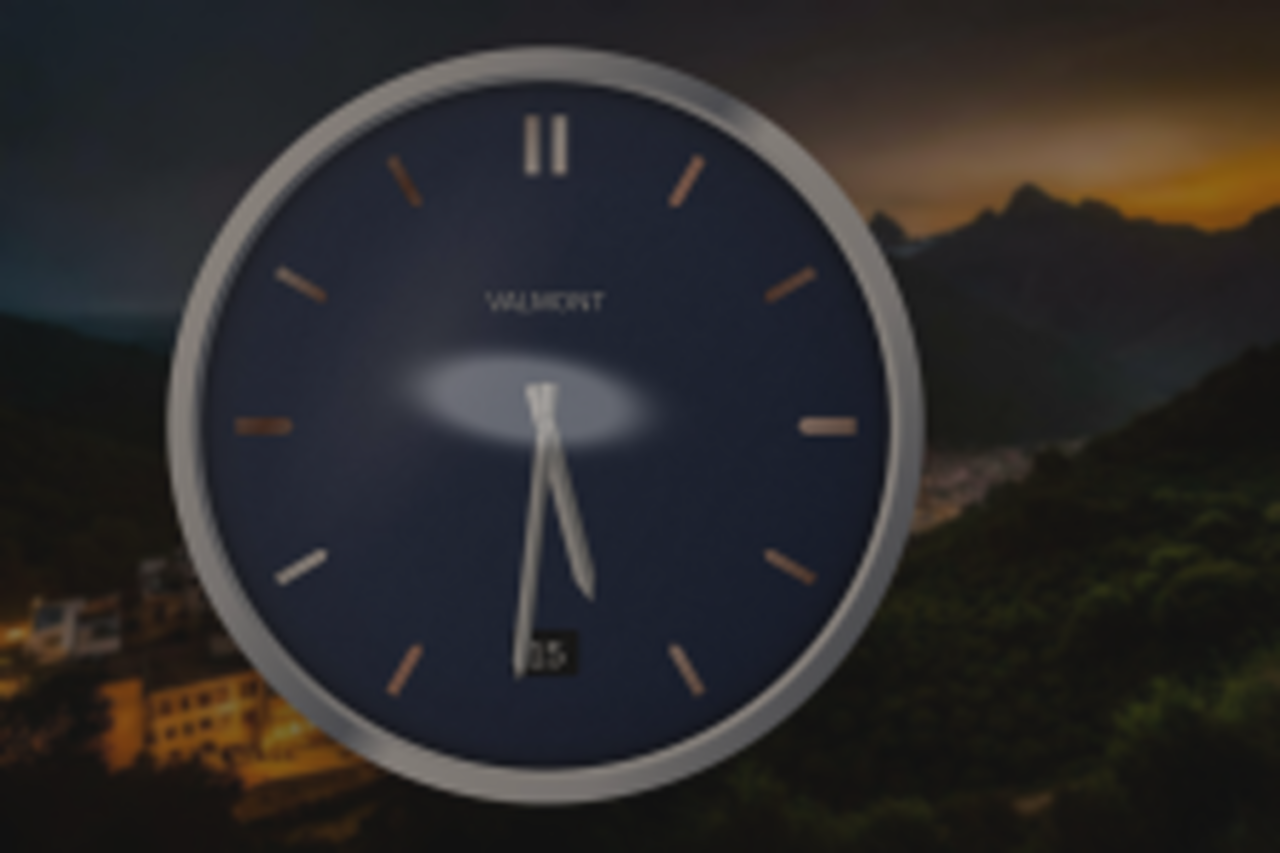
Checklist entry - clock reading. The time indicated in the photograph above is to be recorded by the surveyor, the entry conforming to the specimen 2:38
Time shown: 5:31
